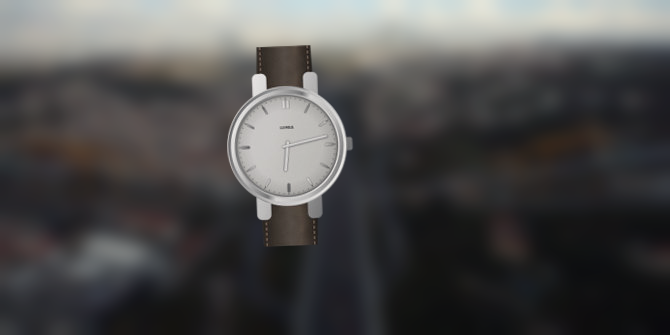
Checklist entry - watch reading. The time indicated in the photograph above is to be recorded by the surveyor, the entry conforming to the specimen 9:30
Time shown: 6:13
